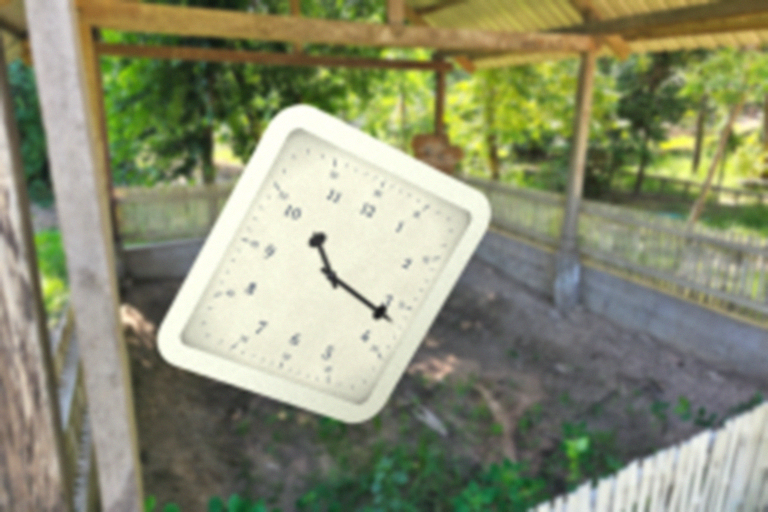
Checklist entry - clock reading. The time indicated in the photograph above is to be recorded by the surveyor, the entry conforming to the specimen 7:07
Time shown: 10:17
